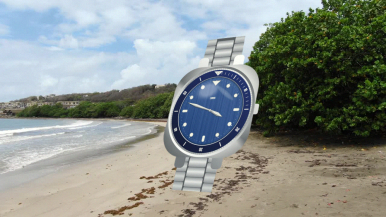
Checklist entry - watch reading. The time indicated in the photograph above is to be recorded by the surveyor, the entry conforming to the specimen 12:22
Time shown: 3:48
